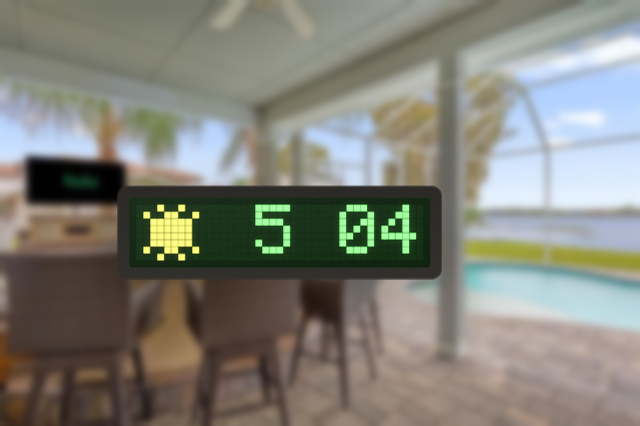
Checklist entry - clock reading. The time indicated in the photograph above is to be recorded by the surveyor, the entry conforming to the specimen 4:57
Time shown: 5:04
